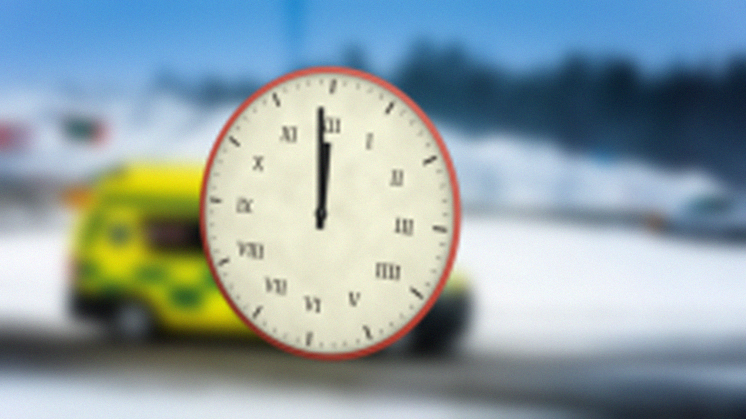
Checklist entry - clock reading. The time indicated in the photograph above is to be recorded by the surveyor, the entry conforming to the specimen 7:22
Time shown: 11:59
